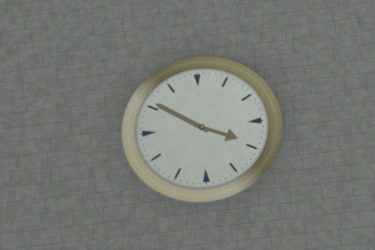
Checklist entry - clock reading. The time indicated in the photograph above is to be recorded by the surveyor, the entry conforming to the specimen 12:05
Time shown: 3:51
